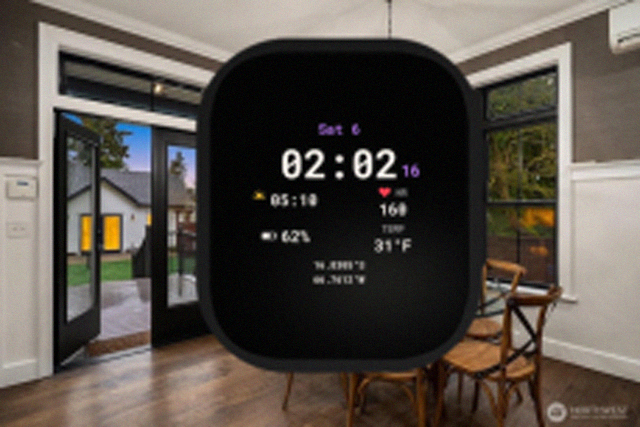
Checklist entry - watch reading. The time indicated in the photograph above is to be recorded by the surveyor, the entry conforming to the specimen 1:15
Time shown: 2:02
